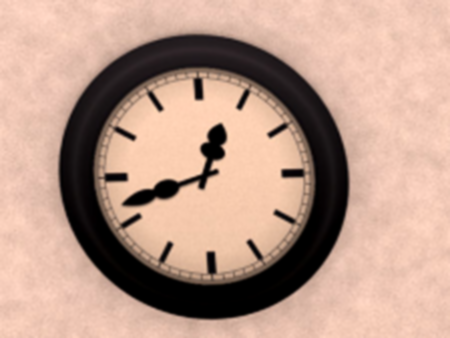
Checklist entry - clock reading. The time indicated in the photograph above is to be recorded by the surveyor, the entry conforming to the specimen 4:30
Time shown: 12:42
